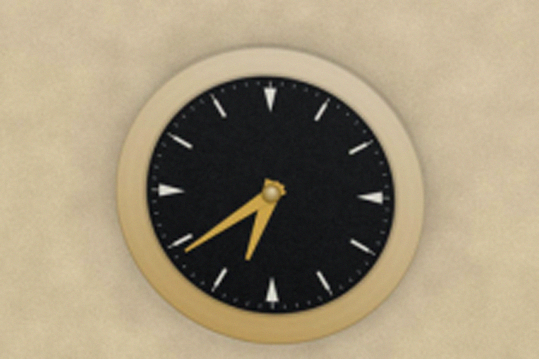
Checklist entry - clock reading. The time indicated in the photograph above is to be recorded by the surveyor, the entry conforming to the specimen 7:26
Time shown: 6:39
